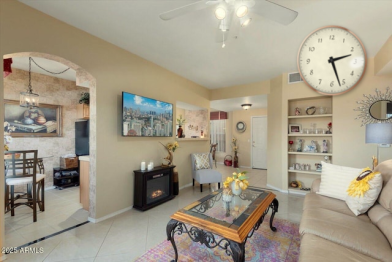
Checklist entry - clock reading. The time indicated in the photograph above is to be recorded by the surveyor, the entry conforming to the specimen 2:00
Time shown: 2:27
